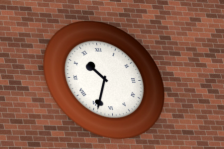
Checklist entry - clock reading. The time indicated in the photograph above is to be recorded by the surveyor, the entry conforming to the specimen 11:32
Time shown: 10:34
